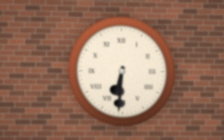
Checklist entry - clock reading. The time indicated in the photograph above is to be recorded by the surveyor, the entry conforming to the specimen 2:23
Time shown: 6:31
